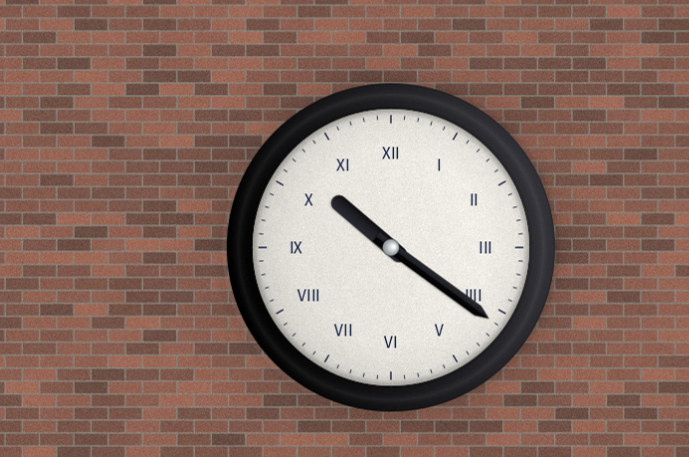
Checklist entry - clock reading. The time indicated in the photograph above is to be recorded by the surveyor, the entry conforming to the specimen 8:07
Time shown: 10:21
